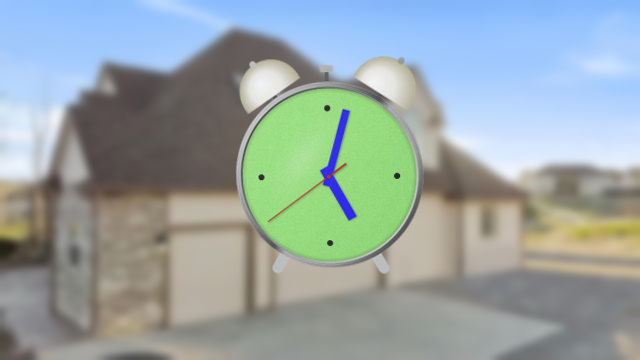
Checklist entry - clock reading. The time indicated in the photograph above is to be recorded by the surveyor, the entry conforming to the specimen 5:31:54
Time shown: 5:02:39
